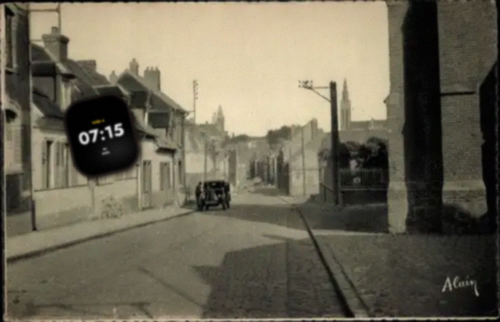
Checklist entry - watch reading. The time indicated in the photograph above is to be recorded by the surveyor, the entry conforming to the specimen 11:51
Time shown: 7:15
